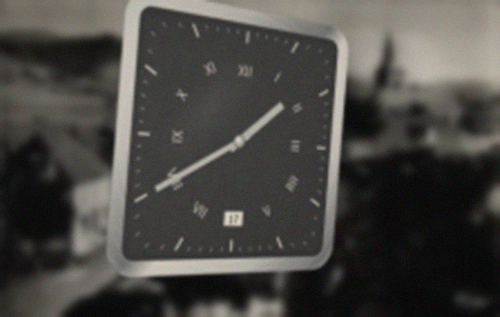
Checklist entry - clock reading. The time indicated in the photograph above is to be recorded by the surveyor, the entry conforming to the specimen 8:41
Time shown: 1:40
